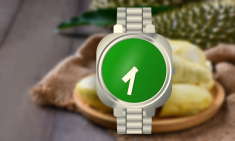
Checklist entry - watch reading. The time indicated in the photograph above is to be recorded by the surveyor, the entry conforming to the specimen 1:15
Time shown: 7:32
